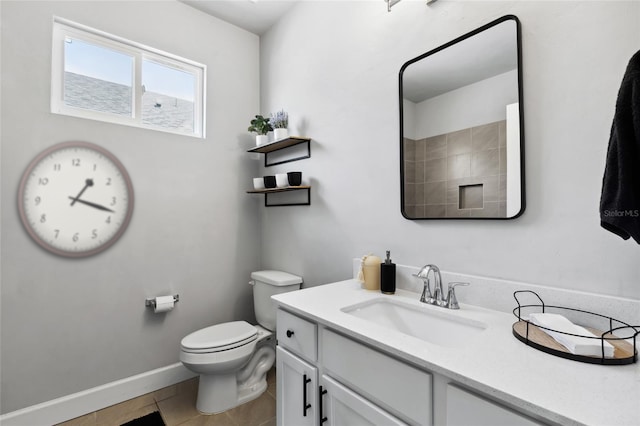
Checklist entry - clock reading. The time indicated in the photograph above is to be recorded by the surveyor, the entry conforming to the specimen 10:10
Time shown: 1:18
